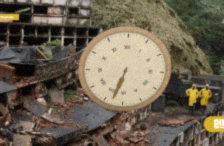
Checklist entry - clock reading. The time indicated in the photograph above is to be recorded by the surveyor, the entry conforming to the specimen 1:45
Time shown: 6:33
